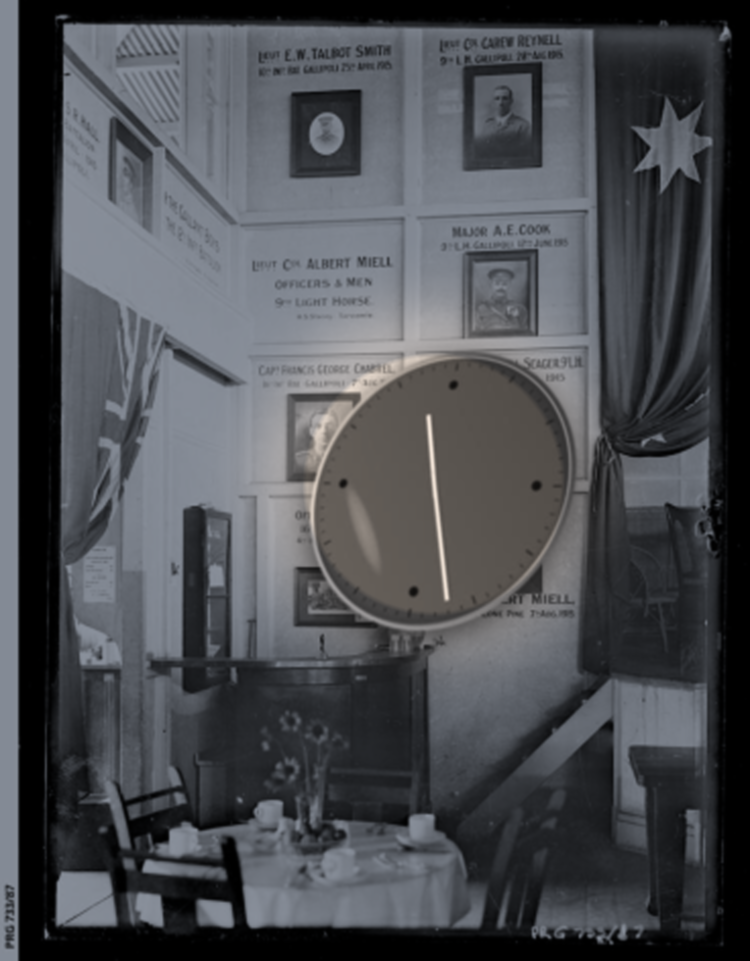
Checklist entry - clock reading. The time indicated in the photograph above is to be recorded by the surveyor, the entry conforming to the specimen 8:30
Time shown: 11:27
